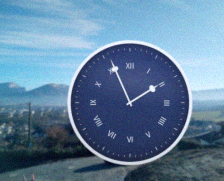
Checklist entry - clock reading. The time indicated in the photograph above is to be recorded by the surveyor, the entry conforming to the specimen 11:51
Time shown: 1:56
